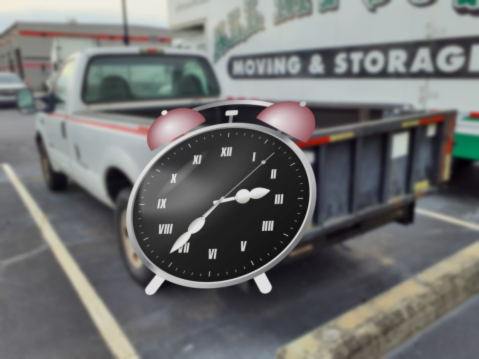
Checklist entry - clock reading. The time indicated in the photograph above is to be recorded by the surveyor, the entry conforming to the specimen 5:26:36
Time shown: 2:36:07
